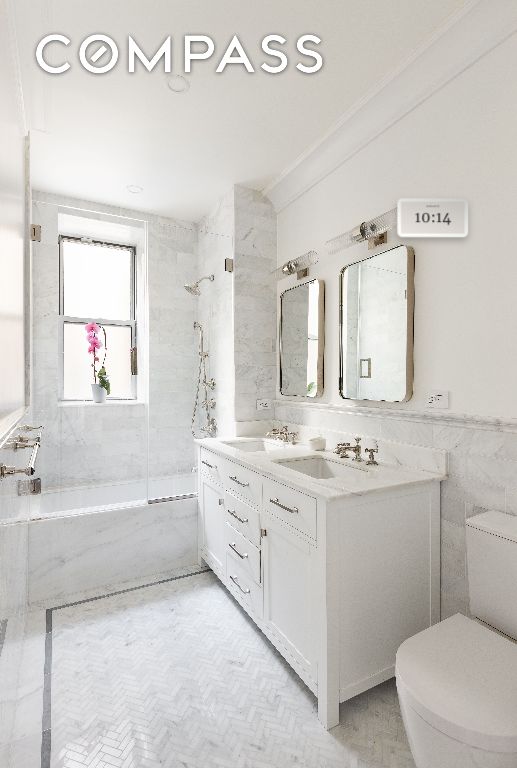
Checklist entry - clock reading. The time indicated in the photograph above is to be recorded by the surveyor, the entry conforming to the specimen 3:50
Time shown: 10:14
